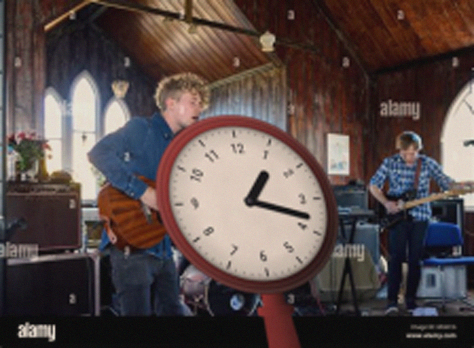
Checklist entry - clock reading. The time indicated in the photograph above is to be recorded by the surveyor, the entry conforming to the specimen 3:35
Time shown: 1:18
